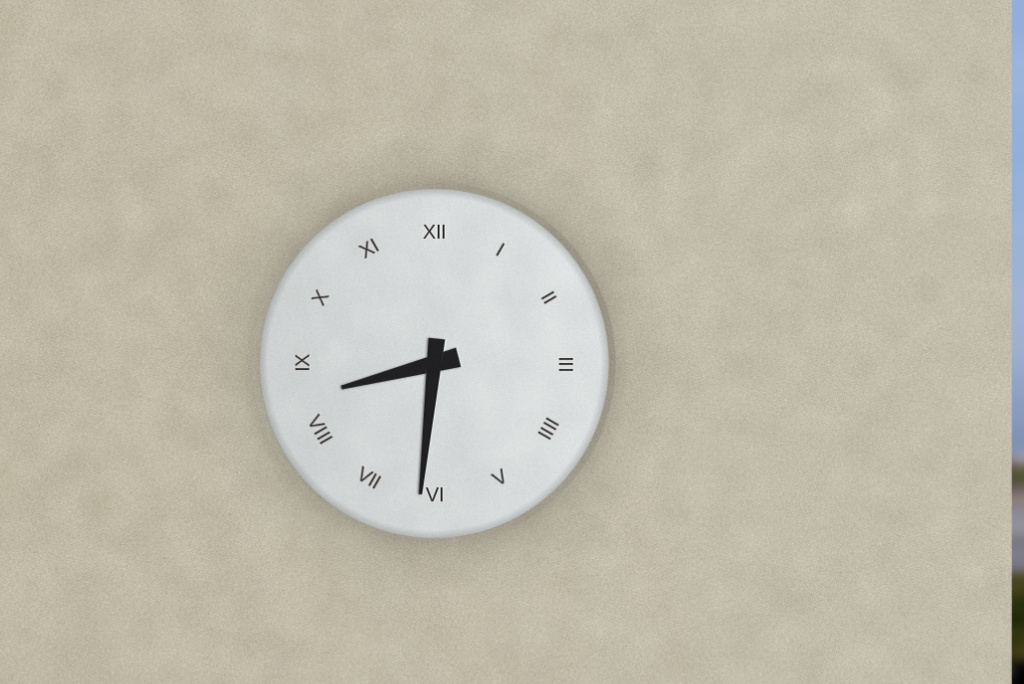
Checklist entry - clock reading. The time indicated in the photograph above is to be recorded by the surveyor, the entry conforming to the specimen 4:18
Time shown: 8:31
